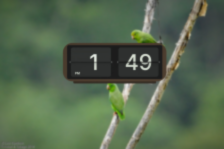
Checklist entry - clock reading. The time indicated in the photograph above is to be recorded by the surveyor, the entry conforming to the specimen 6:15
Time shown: 1:49
